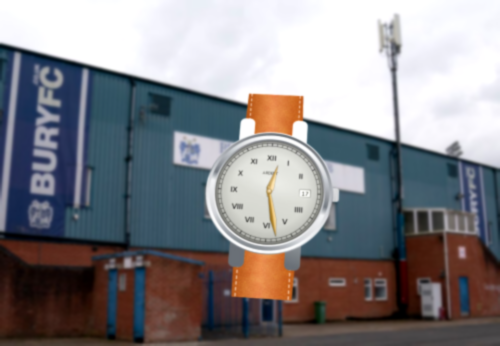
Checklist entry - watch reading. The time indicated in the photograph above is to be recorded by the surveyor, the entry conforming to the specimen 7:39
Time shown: 12:28
